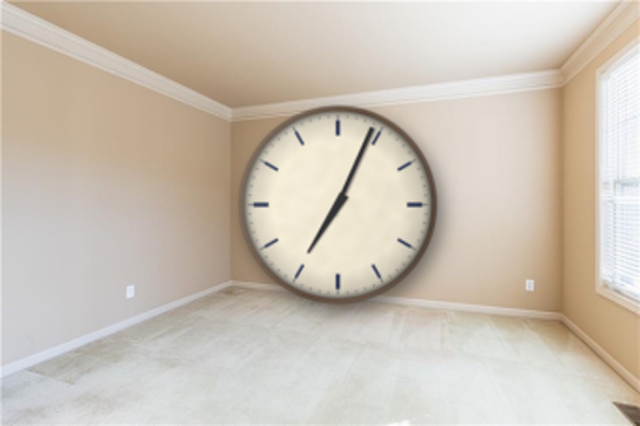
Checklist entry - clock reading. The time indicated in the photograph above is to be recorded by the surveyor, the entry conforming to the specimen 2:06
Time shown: 7:04
